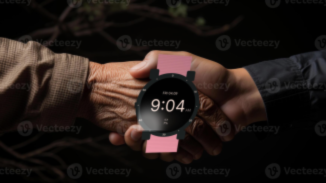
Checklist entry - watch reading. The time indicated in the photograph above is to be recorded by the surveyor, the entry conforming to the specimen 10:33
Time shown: 9:04
